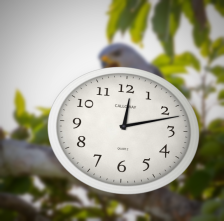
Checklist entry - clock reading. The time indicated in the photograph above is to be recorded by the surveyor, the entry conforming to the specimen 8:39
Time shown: 12:12
